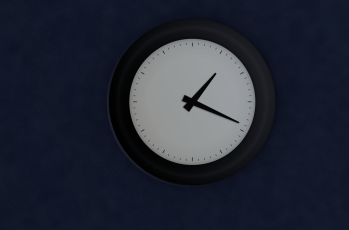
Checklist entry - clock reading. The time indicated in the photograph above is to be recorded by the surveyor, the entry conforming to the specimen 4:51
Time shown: 1:19
